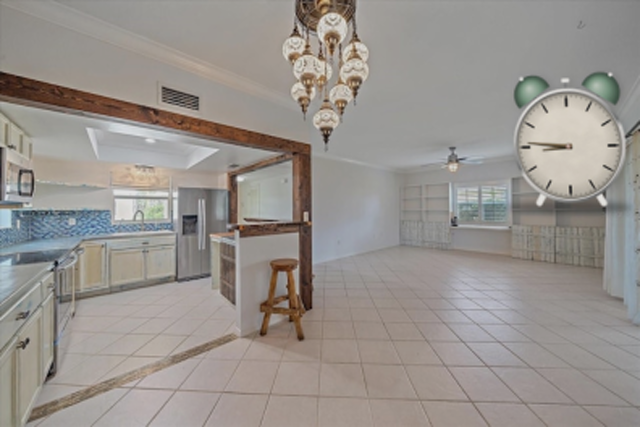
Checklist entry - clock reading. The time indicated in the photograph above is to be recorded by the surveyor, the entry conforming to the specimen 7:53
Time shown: 8:46
